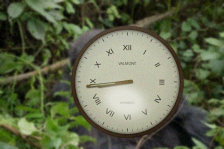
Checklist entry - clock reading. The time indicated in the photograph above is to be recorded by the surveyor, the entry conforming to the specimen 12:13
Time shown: 8:44
